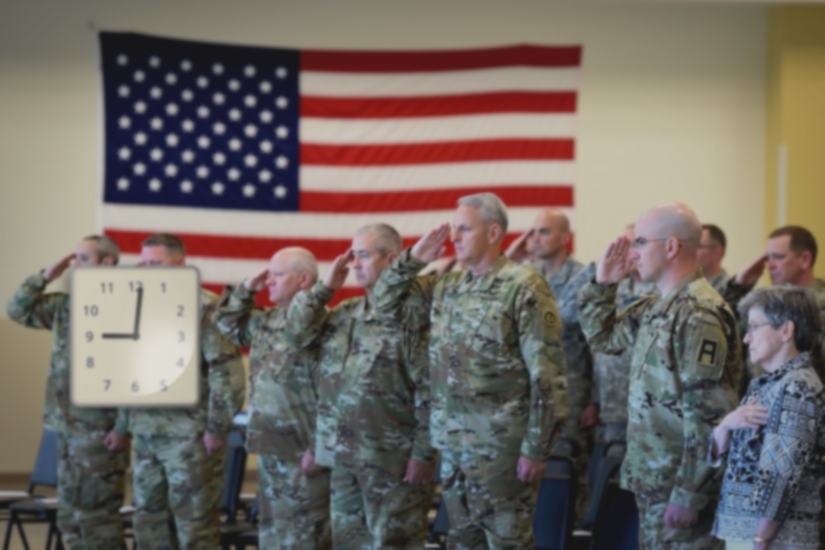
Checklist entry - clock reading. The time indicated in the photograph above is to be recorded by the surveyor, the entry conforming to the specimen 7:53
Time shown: 9:01
